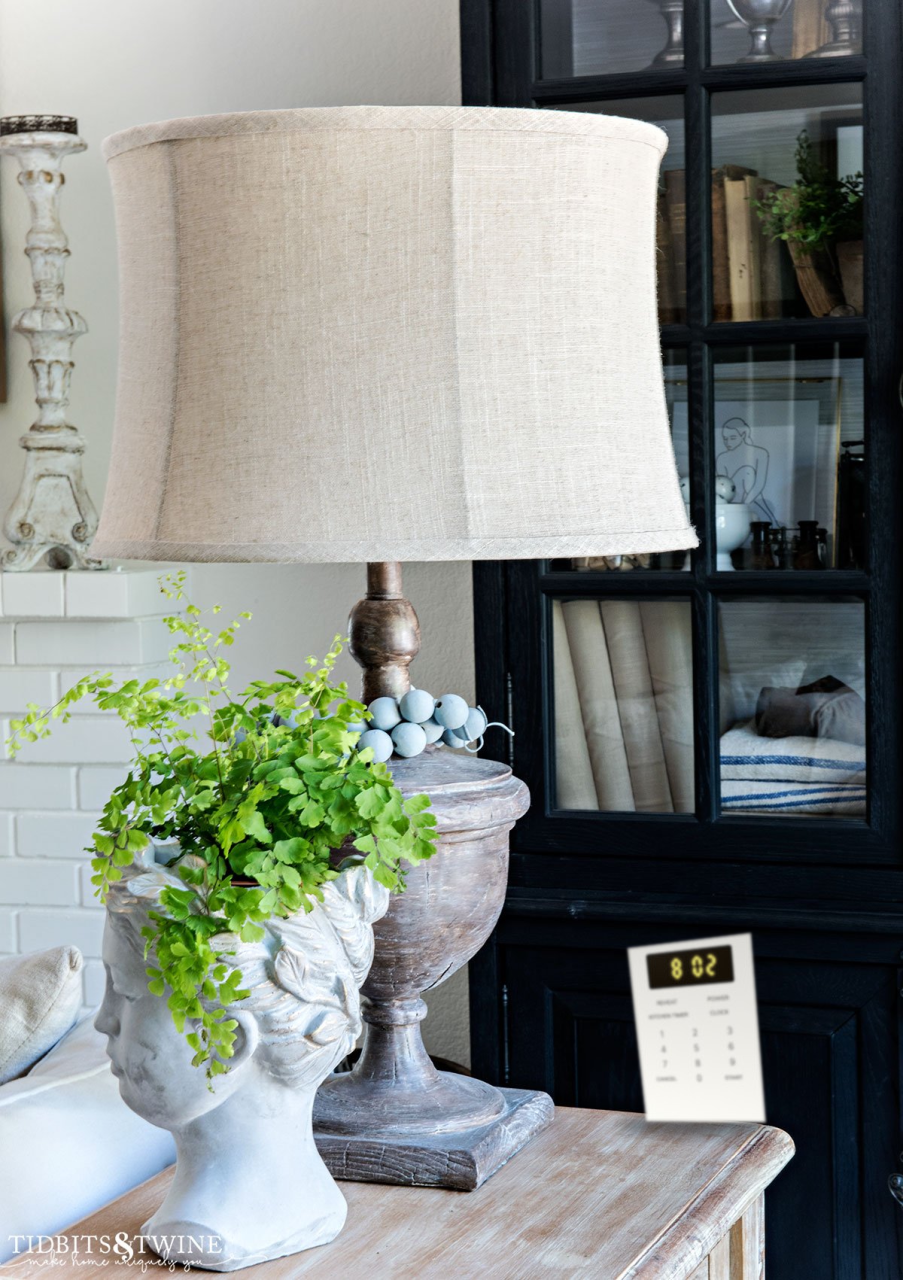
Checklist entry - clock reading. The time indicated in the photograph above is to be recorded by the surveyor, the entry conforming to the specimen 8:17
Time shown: 8:02
